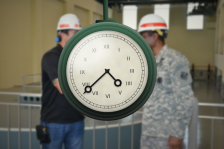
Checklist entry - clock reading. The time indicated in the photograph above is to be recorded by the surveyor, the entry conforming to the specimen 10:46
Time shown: 4:38
